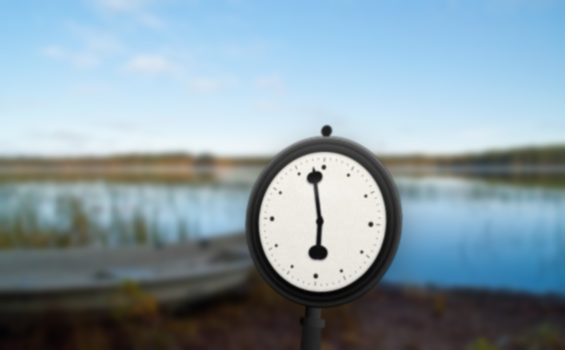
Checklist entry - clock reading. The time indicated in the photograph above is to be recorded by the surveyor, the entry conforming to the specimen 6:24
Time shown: 5:58
